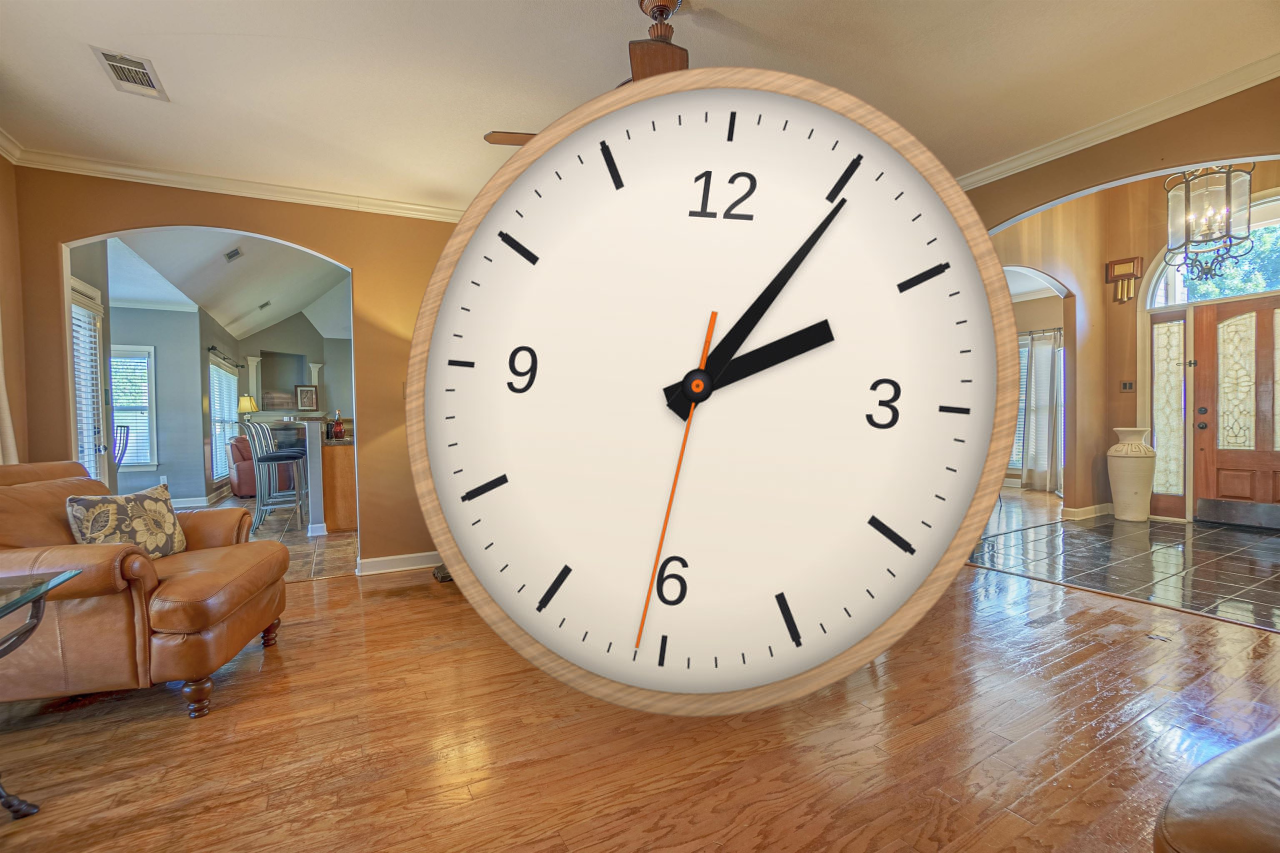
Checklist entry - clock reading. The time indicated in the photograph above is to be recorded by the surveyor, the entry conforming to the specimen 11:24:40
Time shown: 2:05:31
